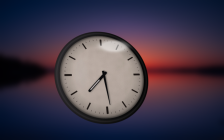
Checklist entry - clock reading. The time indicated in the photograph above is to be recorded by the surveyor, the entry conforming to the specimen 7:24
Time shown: 7:29
